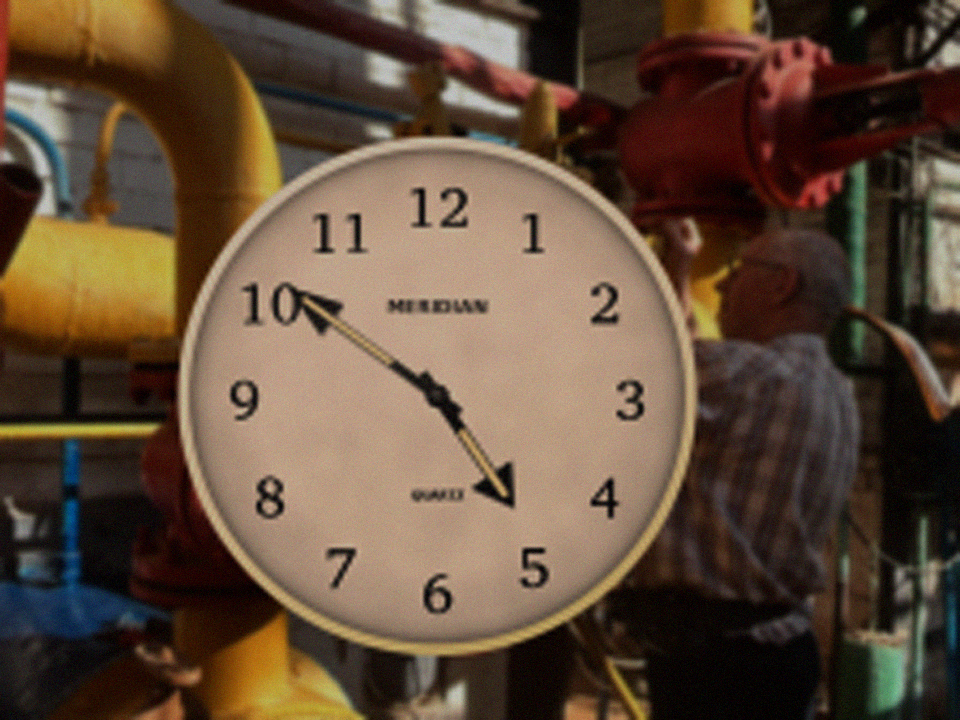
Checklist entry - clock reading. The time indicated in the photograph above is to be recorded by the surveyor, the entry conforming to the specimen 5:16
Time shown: 4:51
